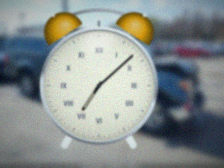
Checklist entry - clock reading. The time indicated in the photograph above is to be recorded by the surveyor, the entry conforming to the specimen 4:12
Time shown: 7:08
